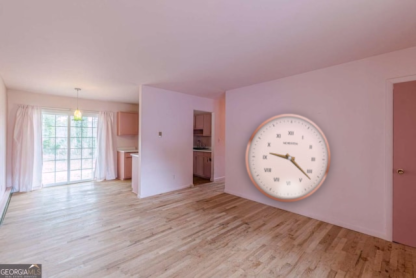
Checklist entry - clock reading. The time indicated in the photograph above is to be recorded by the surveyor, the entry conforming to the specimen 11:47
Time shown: 9:22
